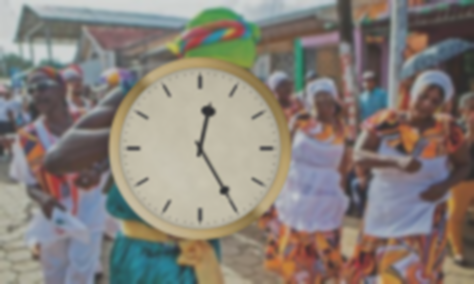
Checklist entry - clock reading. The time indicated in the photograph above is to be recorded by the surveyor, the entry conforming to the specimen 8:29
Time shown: 12:25
